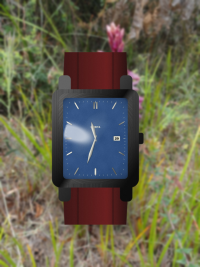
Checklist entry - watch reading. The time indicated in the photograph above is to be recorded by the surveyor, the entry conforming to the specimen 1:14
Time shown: 11:33
